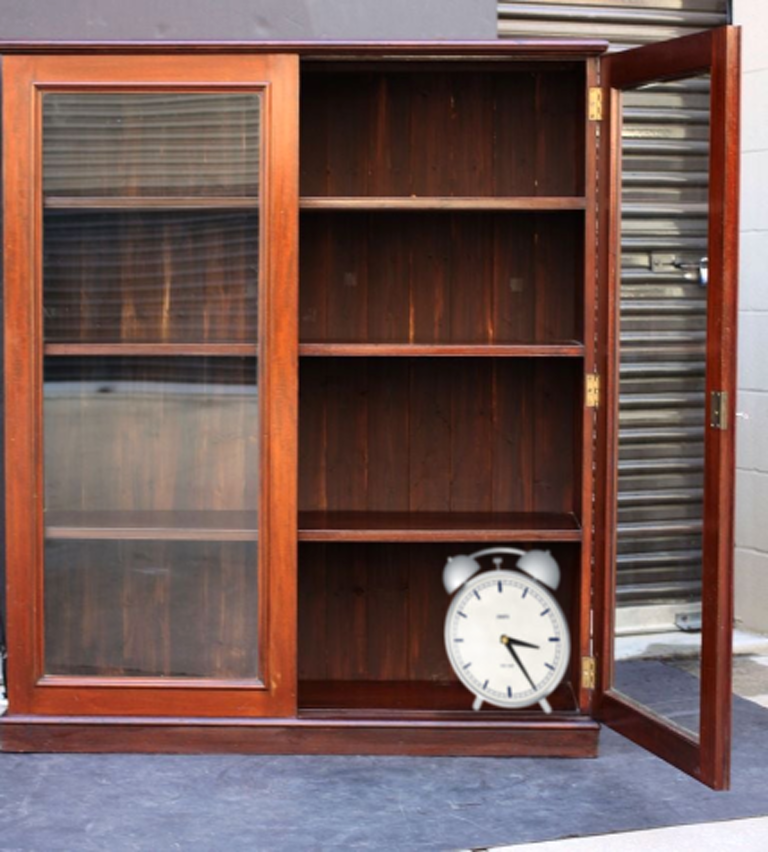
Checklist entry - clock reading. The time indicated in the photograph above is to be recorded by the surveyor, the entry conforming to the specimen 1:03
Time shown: 3:25
